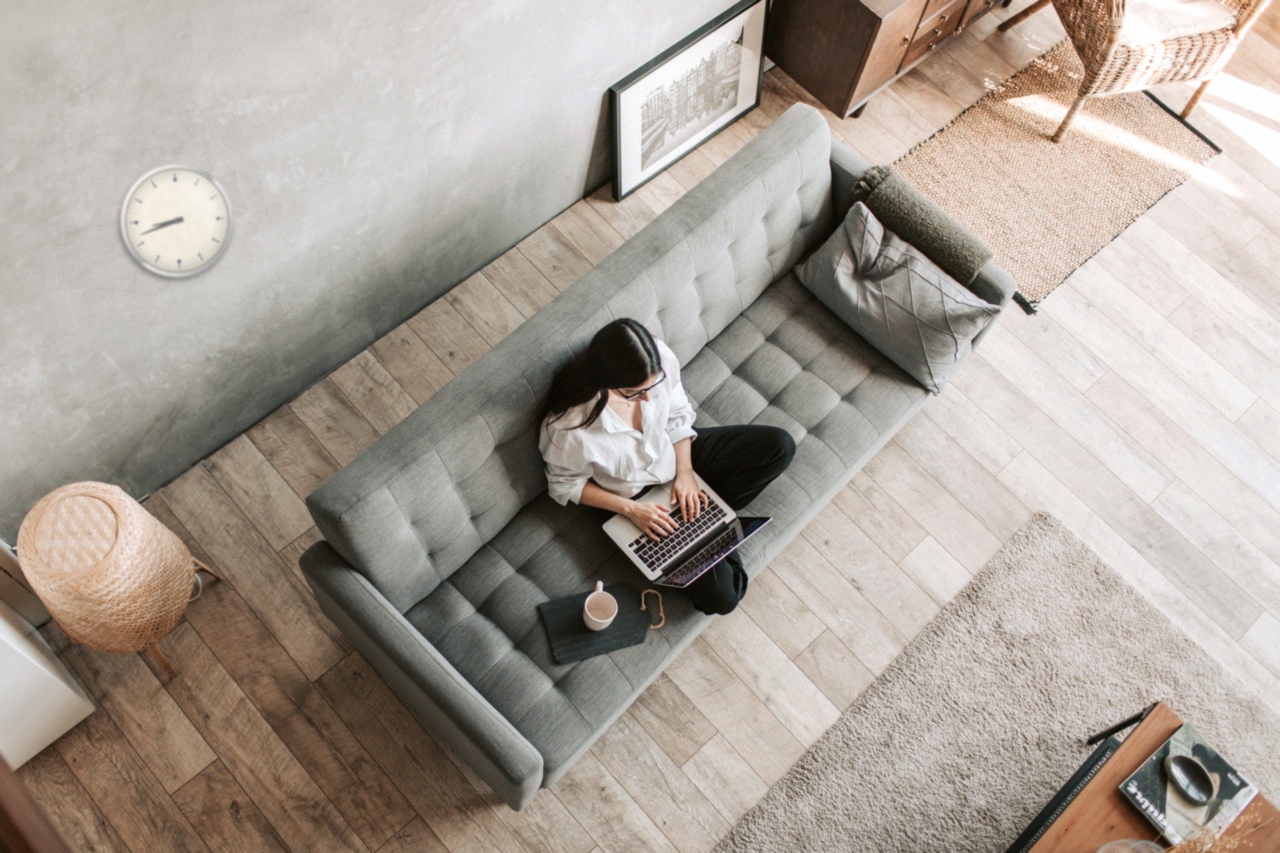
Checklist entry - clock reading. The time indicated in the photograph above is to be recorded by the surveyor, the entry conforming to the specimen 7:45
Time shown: 8:42
